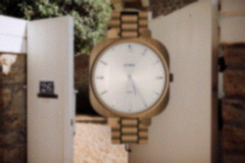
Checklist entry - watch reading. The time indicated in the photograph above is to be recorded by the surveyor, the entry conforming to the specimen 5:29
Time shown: 5:25
